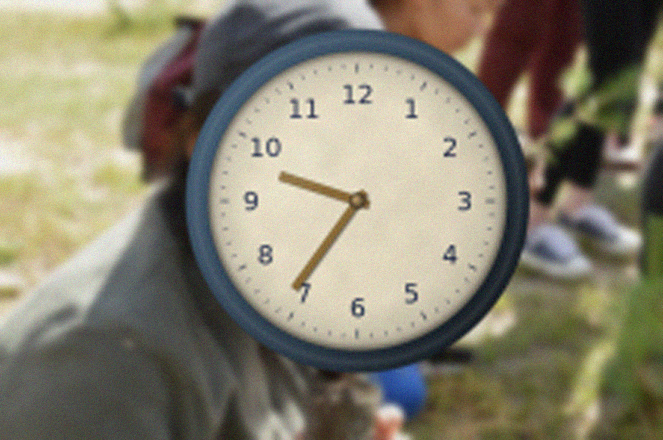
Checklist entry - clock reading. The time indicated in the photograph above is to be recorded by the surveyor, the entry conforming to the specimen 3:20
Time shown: 9:36
